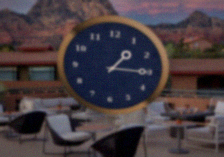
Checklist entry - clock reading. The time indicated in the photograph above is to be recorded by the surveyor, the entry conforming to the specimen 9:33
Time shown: 1:15
